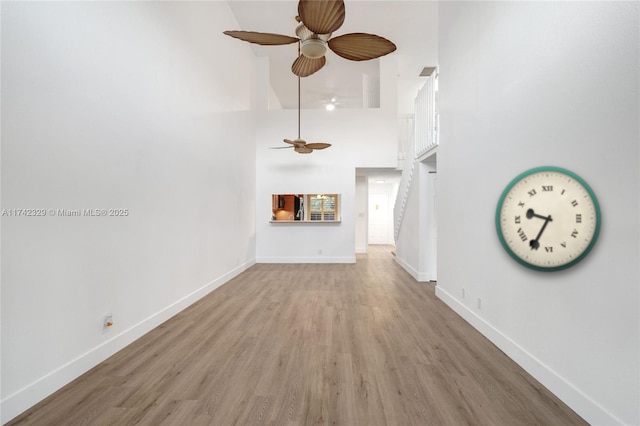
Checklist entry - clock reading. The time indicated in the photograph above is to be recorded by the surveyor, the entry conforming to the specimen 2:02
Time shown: 9:35
